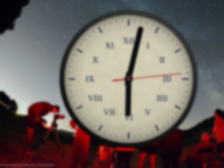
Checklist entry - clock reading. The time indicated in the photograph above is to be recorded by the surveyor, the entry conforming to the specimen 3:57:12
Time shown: 6:02:14
